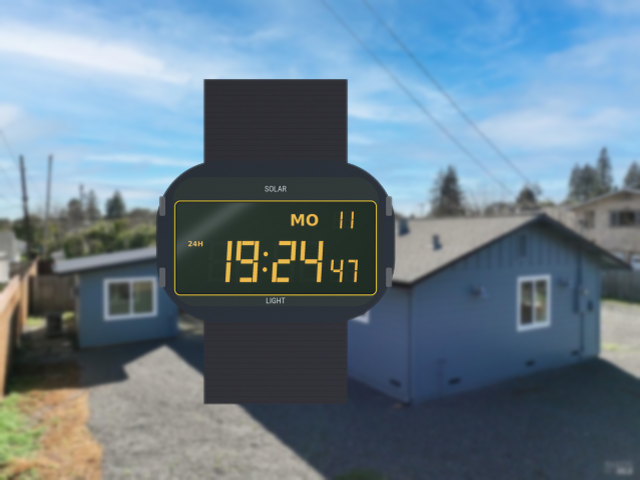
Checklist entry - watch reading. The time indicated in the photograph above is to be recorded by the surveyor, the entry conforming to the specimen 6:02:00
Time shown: 19:24:47
